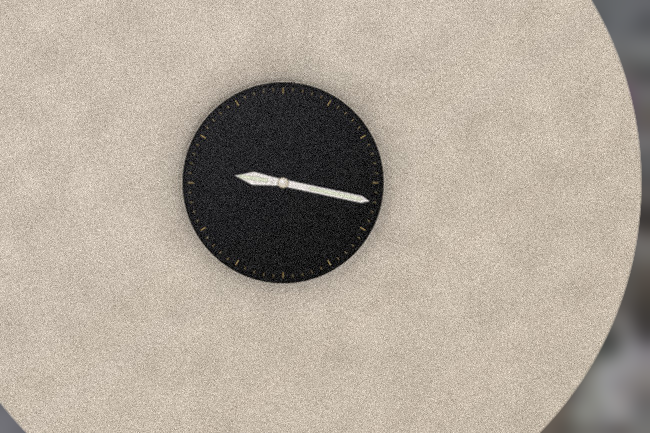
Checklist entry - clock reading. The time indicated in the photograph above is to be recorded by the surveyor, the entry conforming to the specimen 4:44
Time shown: 9:17
